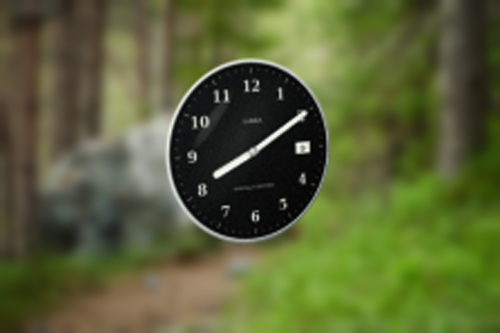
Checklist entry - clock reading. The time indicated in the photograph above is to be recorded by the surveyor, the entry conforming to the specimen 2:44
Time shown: 8:10
